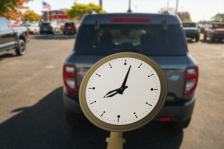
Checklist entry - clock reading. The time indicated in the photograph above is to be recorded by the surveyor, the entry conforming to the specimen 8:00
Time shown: 8:02
